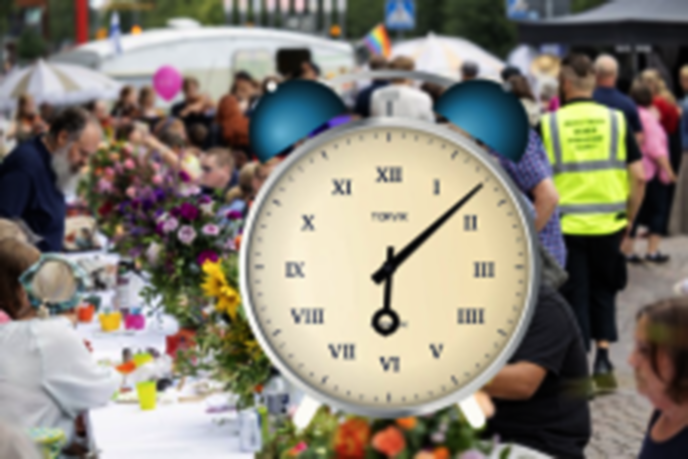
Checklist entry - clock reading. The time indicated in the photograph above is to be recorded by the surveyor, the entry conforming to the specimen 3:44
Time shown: 6:08
